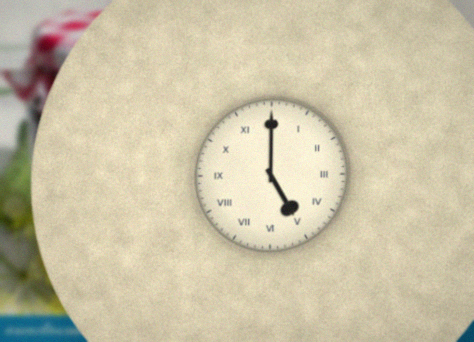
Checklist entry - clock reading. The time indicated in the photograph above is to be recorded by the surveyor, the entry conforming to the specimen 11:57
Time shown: 5:00
